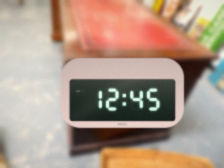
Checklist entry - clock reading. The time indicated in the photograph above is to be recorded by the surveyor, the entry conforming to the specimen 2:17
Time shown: 12:45
